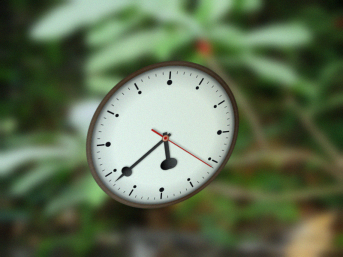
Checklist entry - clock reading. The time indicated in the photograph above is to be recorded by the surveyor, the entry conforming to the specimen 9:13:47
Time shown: 5:38:21
